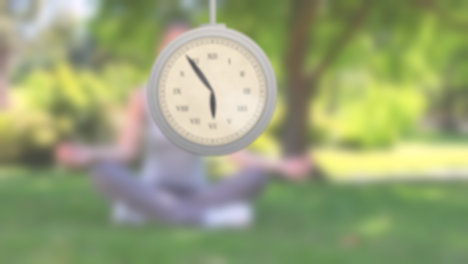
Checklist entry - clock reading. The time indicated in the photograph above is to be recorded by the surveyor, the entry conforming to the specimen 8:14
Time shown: 5:54
